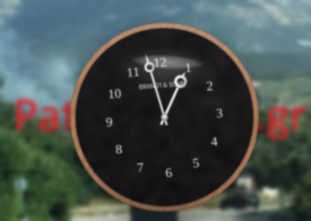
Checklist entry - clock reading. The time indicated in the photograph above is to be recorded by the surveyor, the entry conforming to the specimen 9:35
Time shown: 12:58
